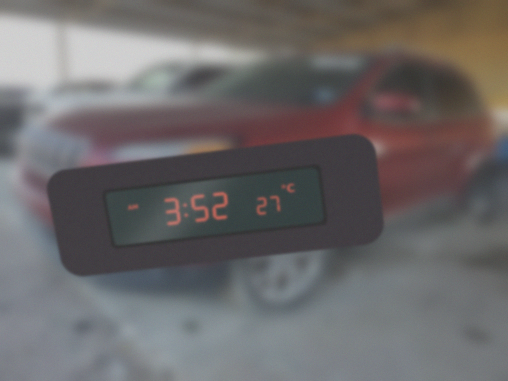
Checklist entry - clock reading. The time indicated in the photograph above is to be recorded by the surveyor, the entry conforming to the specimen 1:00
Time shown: 3:52
